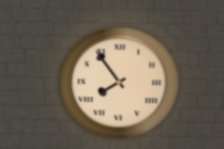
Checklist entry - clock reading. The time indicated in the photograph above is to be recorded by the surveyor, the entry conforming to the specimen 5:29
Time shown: 7:54
